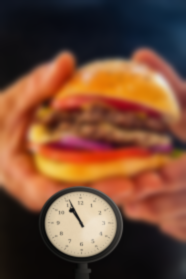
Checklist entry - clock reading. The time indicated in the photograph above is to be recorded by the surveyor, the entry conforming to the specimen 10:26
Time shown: 10:56
